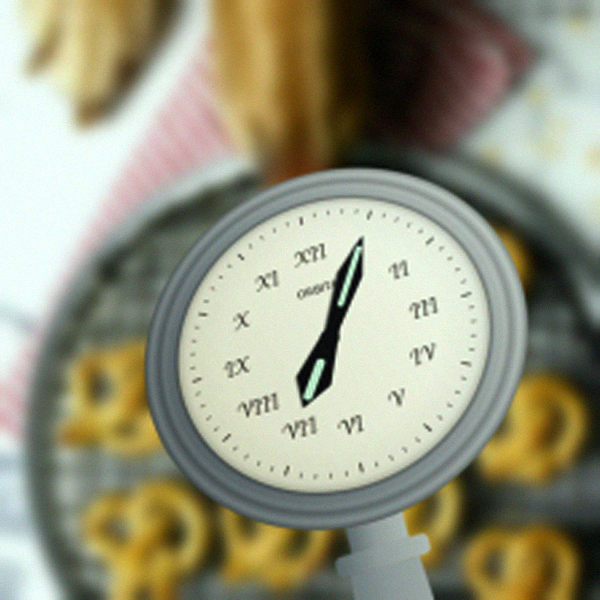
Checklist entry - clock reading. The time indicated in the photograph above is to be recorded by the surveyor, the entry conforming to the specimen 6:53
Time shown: 7:05
